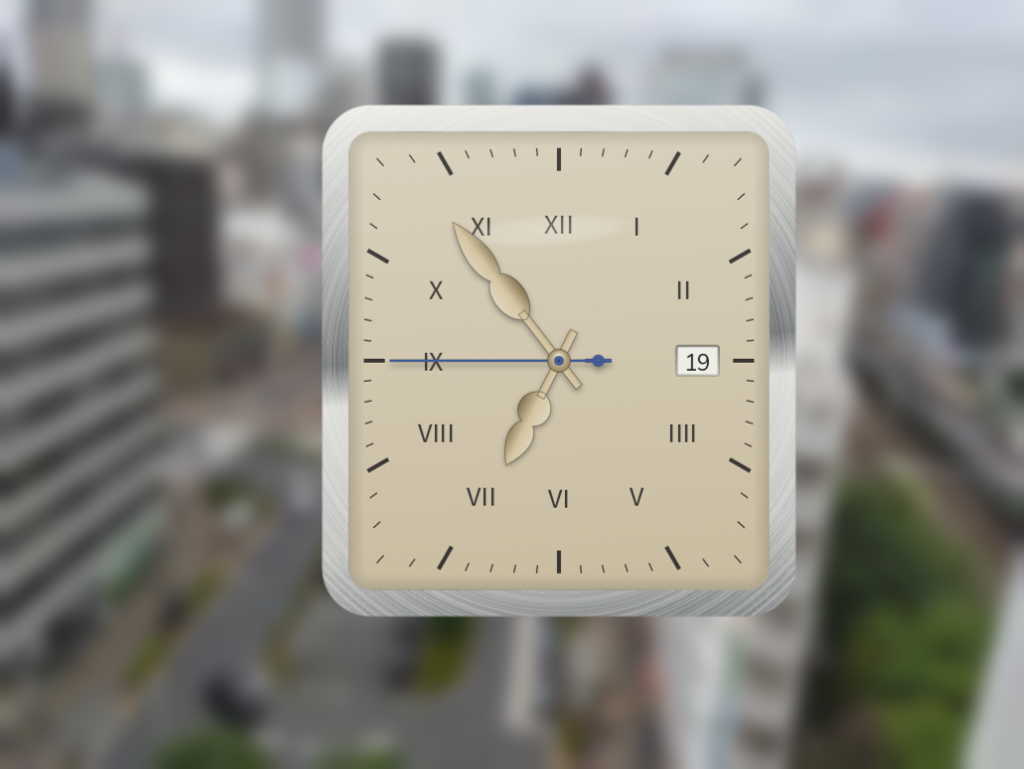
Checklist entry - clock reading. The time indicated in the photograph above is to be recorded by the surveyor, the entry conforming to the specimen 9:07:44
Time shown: 6:53:45
